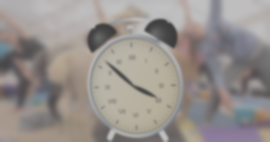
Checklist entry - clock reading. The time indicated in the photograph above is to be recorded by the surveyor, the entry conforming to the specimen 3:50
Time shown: 3:52
